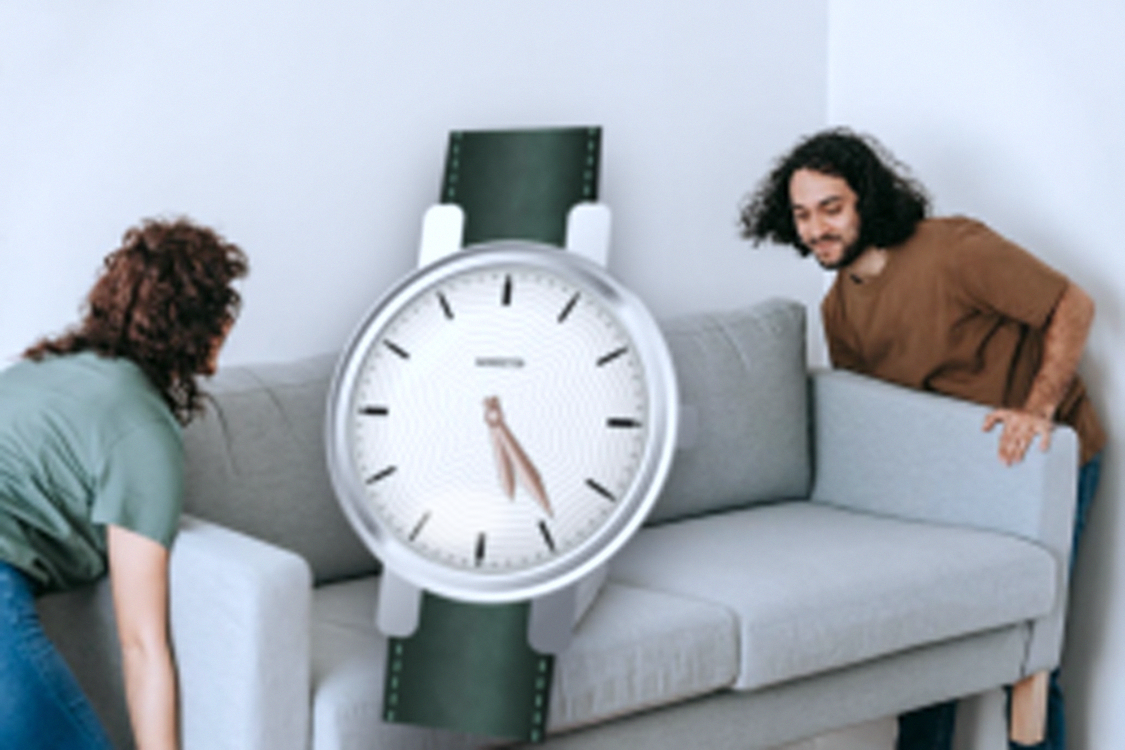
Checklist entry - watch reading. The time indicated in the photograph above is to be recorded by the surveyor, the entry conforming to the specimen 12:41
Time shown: 5:24
